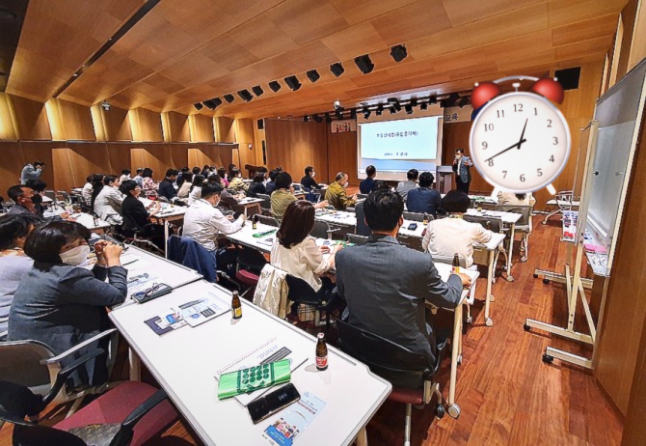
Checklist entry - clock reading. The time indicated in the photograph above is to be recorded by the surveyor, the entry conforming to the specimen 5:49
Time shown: 12:41
